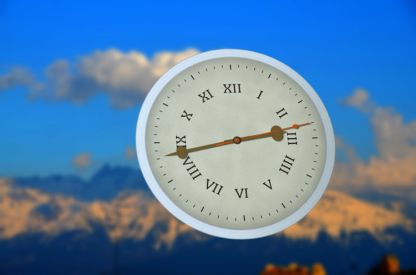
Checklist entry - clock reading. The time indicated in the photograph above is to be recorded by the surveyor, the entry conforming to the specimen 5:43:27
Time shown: 2:43:13
